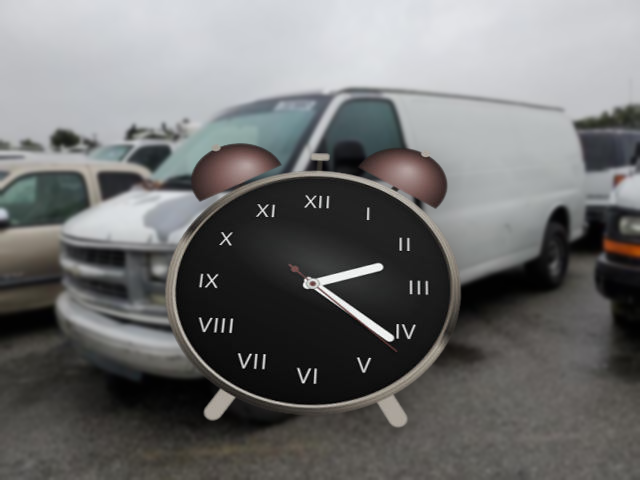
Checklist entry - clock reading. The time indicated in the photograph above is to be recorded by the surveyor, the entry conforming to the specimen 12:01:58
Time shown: 2:21:22
